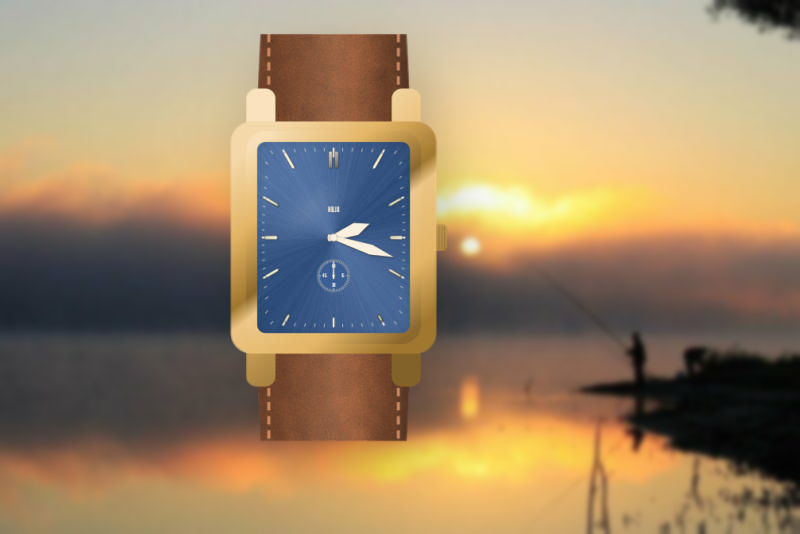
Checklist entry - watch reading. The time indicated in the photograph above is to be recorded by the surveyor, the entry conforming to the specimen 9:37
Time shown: 2:18
